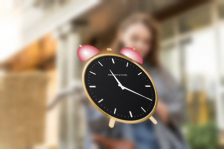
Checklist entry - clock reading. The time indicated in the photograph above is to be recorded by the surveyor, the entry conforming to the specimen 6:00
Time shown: 11:20
